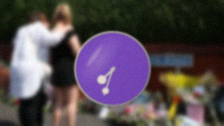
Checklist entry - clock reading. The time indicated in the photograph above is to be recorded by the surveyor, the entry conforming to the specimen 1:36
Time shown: 7:33
